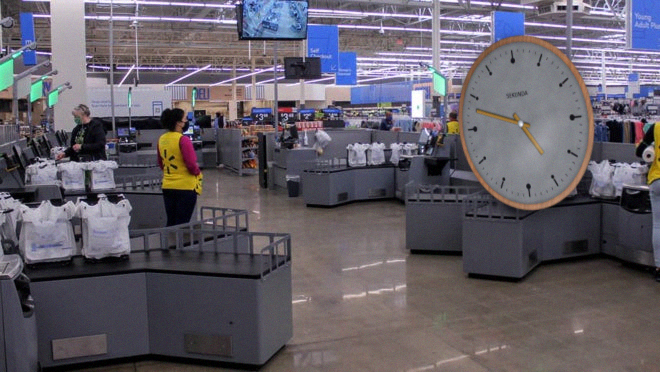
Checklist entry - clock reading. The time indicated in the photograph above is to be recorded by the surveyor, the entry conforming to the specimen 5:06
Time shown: 4:48
